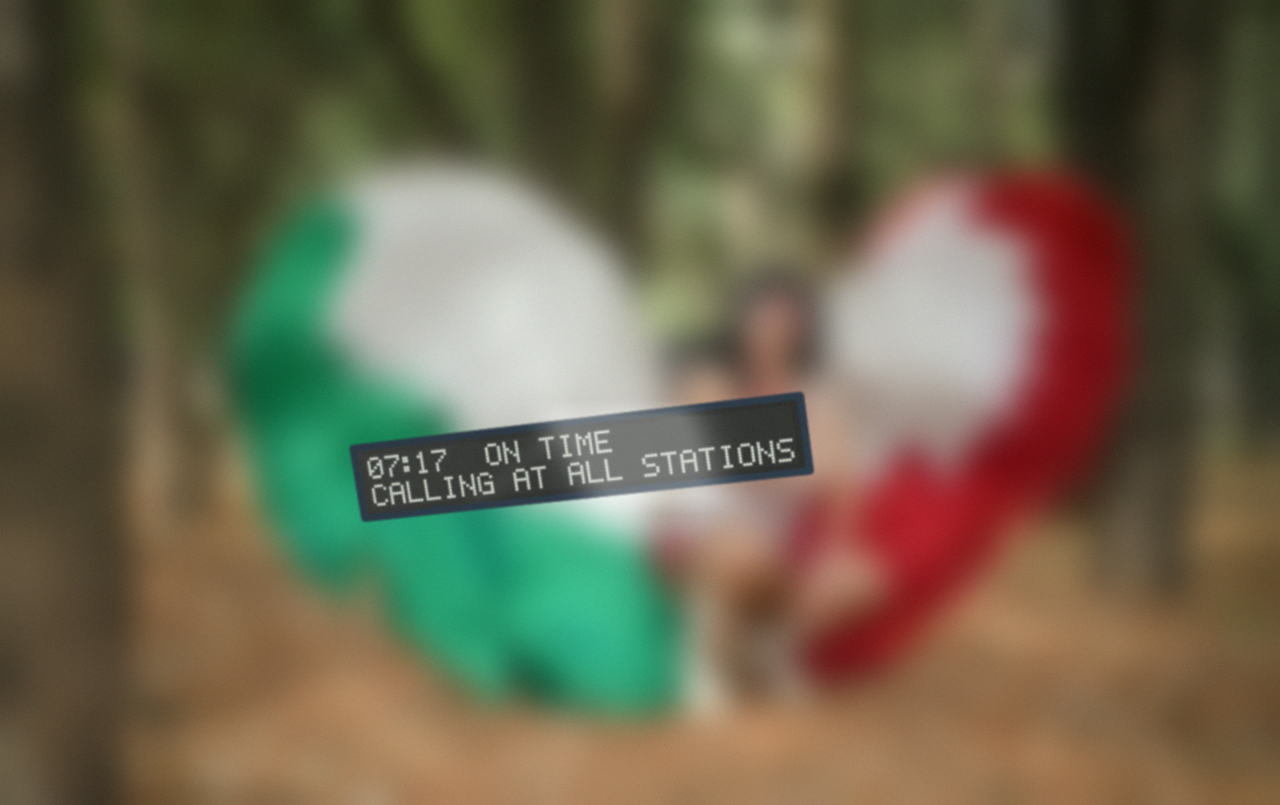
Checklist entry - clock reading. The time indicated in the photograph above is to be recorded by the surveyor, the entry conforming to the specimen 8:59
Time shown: 7:17
